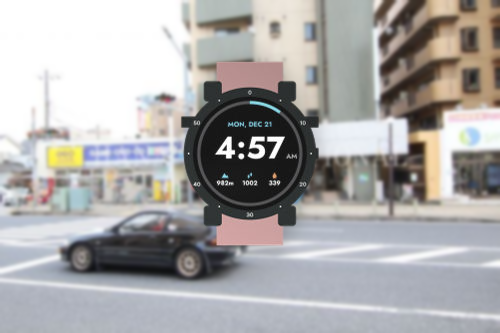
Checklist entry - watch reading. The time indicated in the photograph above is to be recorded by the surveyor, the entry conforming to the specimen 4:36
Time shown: 4:57
